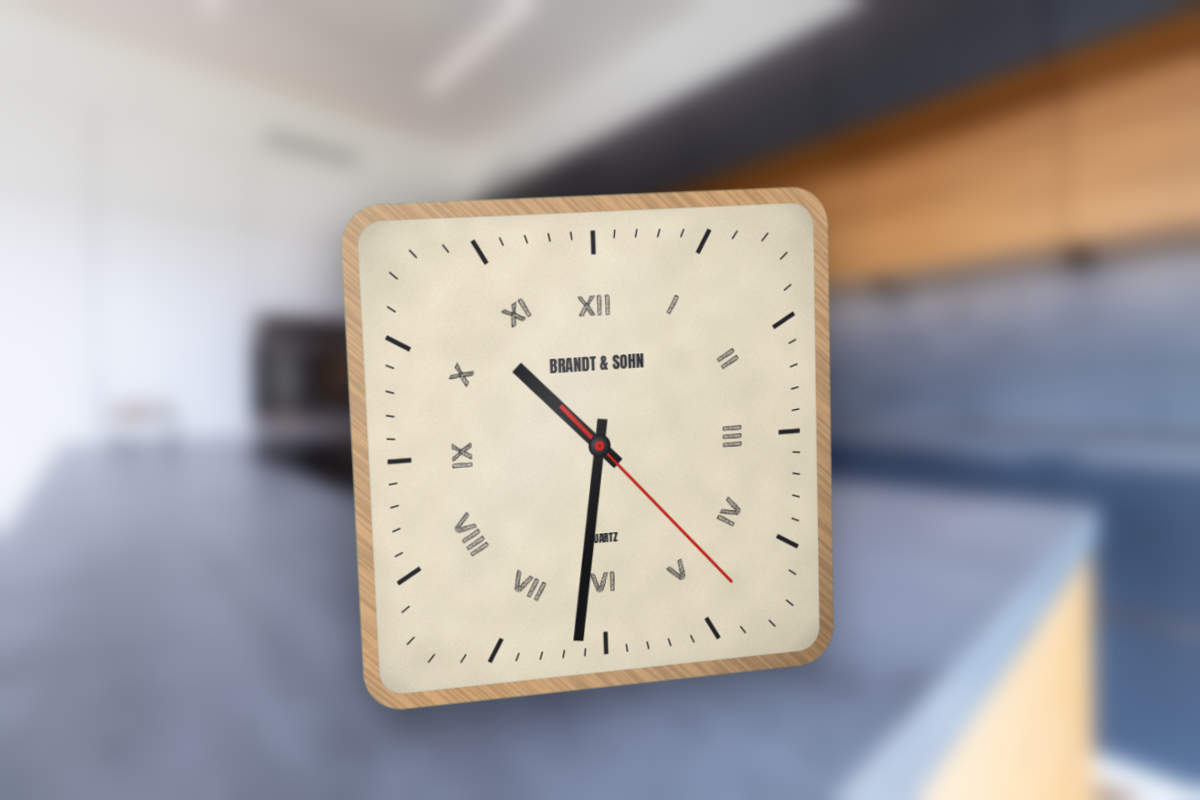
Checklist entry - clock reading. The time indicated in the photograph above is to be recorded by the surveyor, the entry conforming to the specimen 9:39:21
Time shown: 10:31:23
